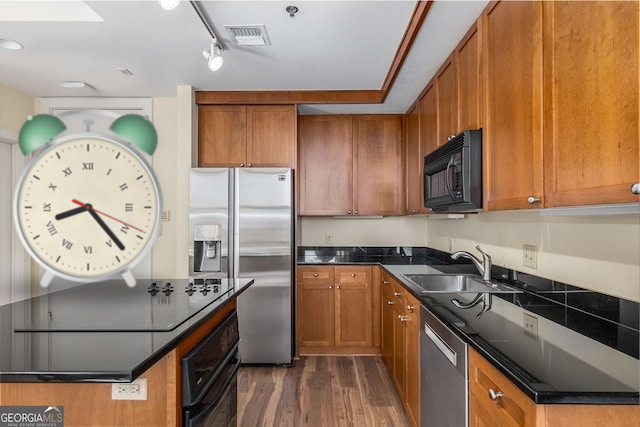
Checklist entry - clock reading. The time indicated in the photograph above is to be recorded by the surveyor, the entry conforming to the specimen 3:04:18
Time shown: 8:23:19
